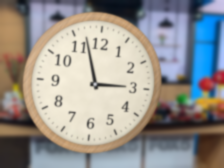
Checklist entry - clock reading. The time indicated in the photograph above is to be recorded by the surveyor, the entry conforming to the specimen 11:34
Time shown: 2:57
